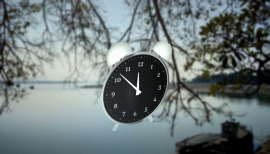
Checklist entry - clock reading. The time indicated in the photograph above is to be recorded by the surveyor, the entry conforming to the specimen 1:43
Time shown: 11:52
